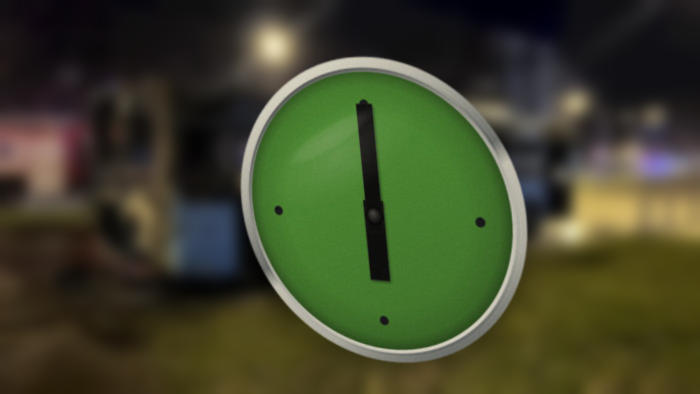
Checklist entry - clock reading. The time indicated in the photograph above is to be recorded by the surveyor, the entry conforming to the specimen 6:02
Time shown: 6:00
